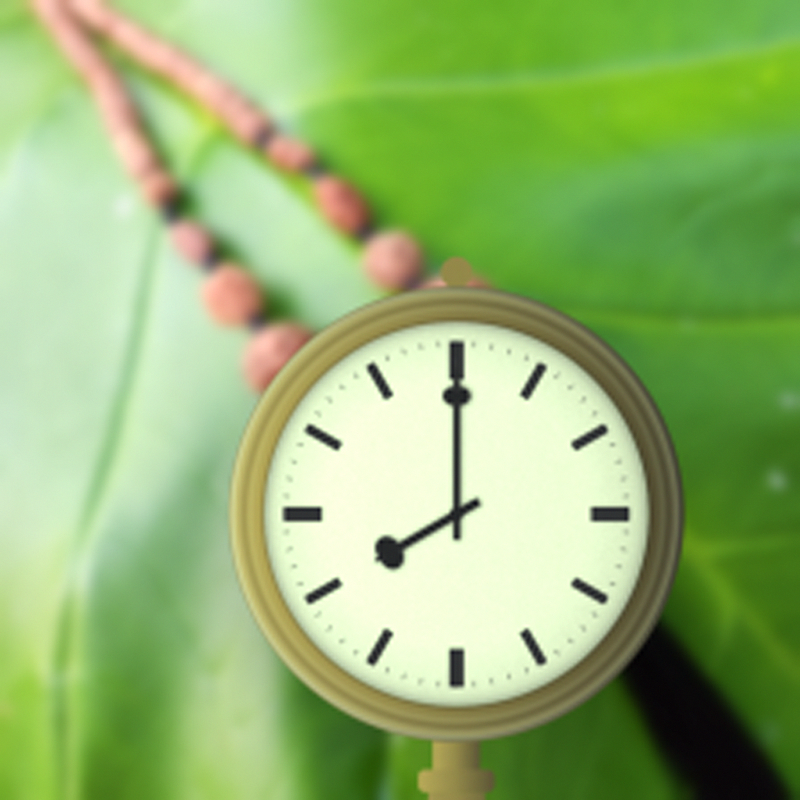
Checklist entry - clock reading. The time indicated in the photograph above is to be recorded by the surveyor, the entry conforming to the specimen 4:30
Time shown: 8:00
